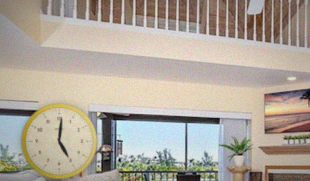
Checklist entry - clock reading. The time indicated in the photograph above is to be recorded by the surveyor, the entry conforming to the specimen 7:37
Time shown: 5:01
